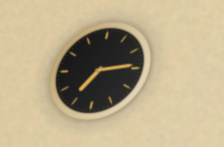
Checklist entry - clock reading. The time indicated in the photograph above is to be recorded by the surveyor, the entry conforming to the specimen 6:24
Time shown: 7:14
